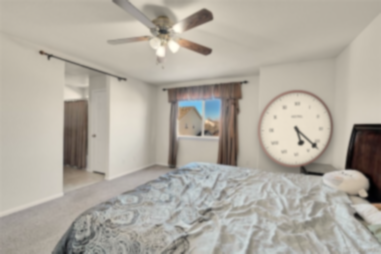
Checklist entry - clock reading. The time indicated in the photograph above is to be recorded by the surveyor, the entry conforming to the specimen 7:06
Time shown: 5:22
